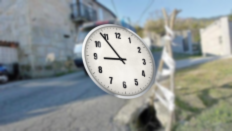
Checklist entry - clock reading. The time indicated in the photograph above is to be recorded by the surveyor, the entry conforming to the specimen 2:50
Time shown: 8:54
